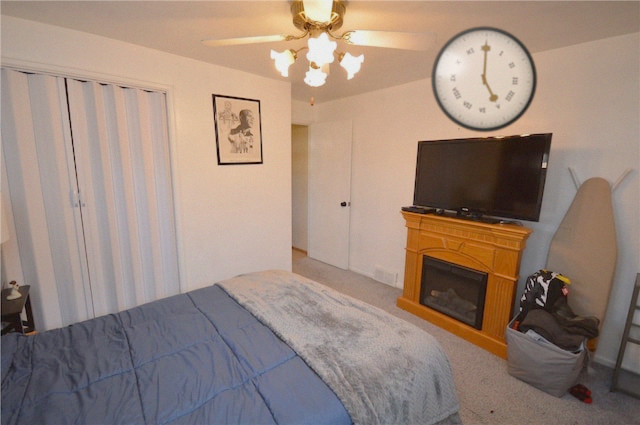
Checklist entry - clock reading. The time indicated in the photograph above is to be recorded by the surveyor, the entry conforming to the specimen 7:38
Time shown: 5:00
